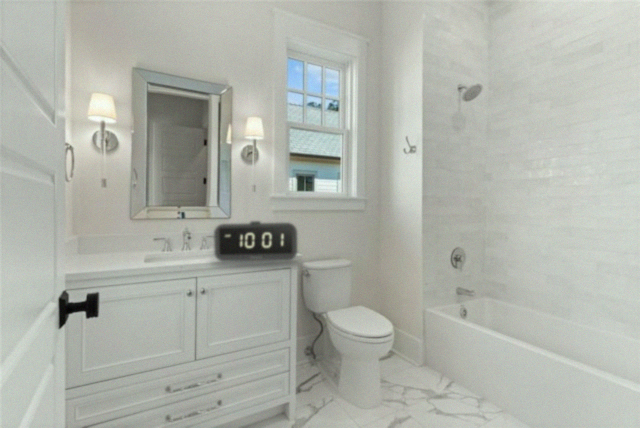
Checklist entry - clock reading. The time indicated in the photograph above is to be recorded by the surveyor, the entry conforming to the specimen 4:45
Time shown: 10:01
